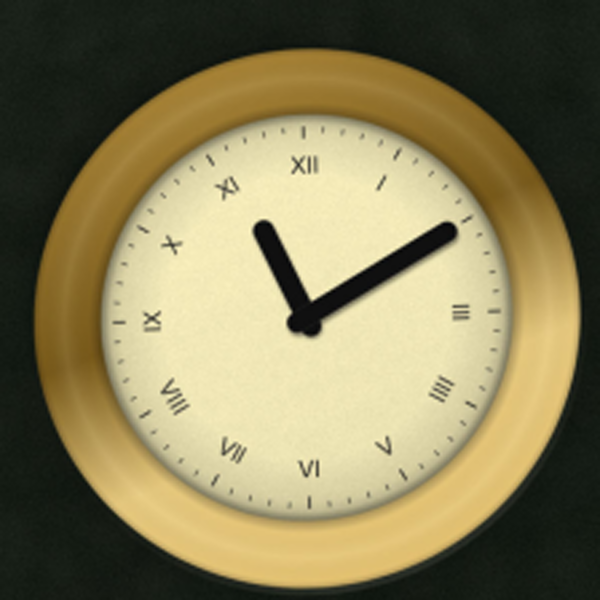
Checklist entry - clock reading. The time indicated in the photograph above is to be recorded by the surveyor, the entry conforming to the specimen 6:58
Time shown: 11:10
